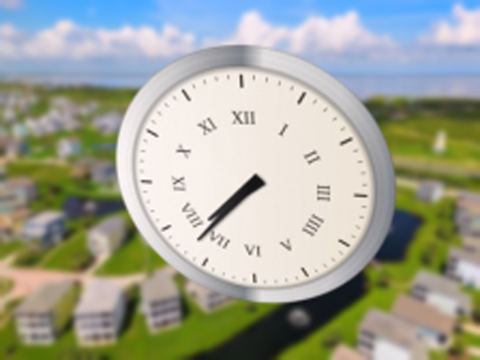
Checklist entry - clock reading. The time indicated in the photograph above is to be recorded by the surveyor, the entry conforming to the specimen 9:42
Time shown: 7:37
